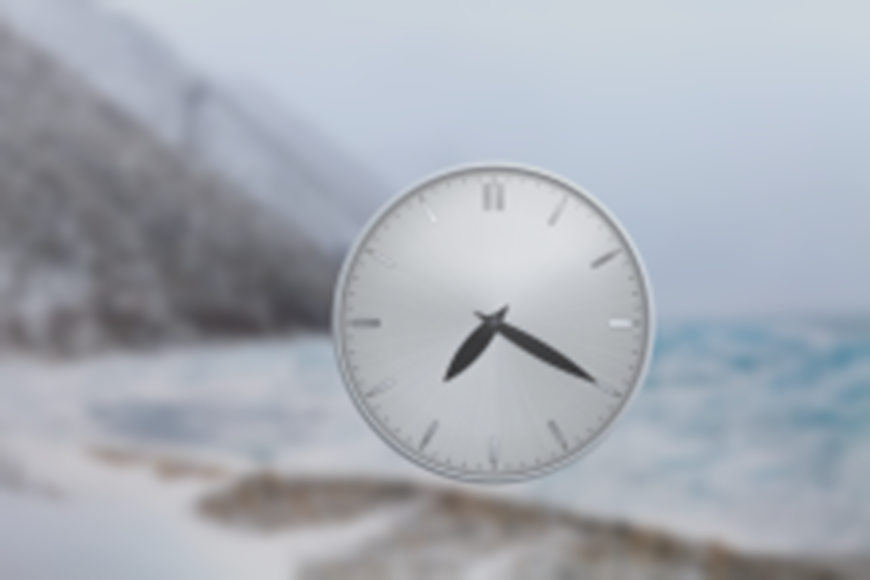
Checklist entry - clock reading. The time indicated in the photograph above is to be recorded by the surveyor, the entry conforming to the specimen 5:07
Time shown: 7:20
